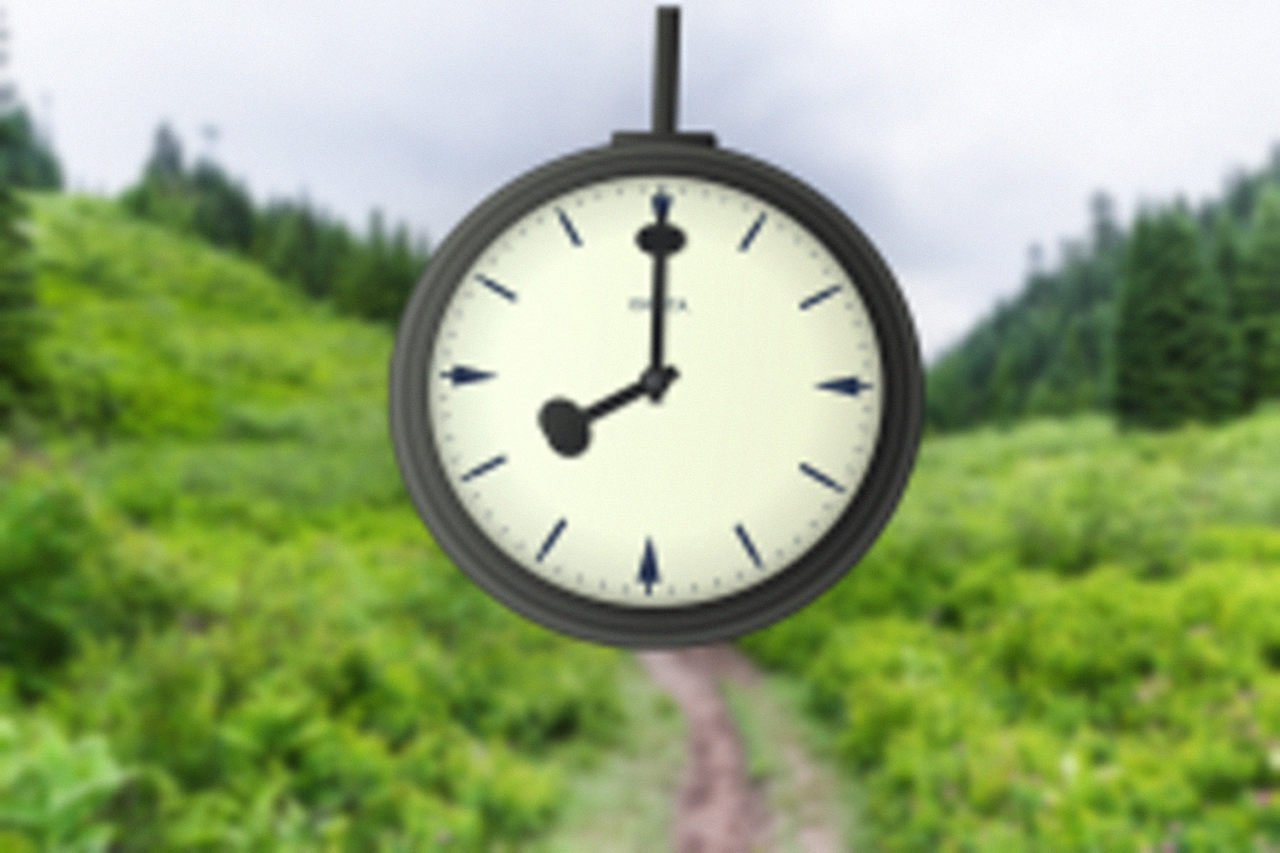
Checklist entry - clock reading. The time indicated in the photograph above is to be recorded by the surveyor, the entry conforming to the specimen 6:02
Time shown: 8:00
